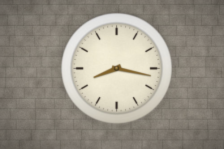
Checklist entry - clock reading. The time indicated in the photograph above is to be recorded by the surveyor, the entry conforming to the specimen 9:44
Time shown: 8:17
